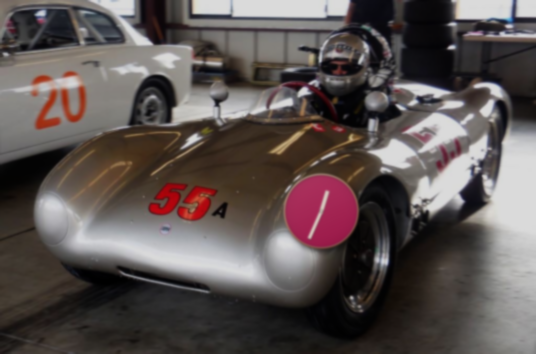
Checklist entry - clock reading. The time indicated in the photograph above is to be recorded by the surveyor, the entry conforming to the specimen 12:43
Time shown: 12:34
